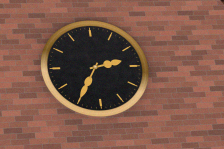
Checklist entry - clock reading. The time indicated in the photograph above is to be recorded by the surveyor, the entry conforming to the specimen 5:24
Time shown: 2:35
